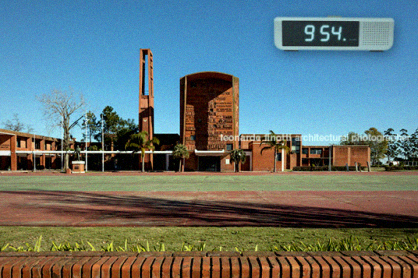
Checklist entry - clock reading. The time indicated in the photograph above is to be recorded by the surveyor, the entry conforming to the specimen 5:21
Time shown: 9:54
